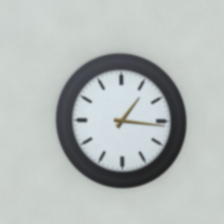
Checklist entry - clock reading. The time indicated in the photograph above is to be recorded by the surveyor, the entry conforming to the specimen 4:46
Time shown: 1:16
